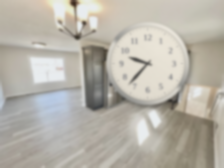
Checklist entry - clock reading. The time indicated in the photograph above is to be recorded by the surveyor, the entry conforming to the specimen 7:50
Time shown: 9:37
